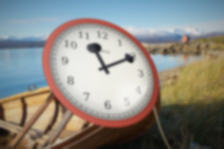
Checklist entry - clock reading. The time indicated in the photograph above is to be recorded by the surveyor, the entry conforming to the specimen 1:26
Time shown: 11:10
